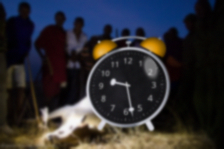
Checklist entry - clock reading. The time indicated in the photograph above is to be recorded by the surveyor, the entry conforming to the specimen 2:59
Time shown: 9:28
